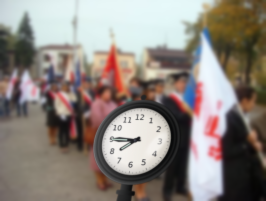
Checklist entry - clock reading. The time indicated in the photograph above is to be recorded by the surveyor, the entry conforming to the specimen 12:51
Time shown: 7:45
